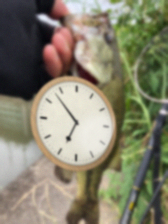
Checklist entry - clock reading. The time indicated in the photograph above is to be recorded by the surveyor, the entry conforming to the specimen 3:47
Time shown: 6:53
